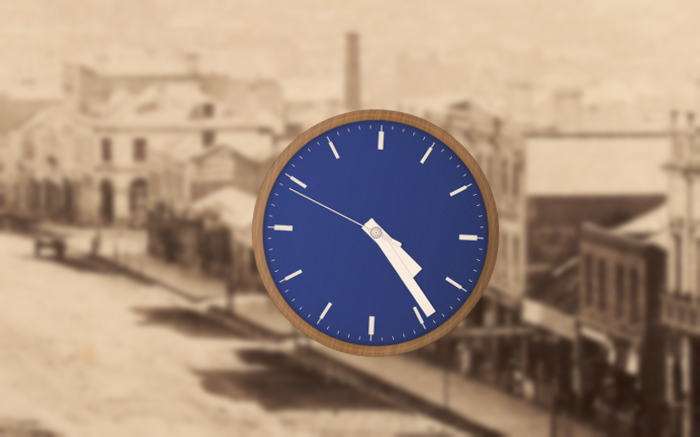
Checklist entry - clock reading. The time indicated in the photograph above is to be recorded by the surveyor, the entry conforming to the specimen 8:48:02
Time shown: 4:23:49
